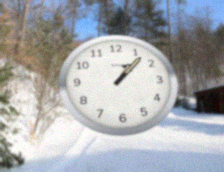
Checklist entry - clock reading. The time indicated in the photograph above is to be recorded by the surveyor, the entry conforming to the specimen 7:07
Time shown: 1:07
